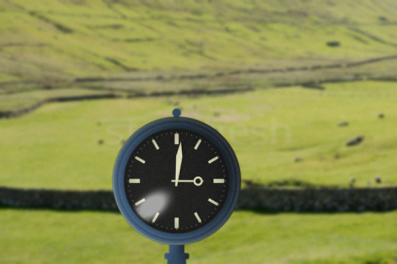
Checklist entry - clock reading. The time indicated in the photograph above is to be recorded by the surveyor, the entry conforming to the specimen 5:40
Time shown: 3:01
